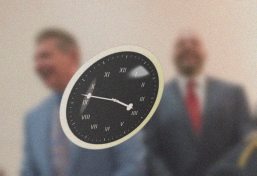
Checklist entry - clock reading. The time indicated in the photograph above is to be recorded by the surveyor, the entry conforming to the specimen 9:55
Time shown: 3:47
